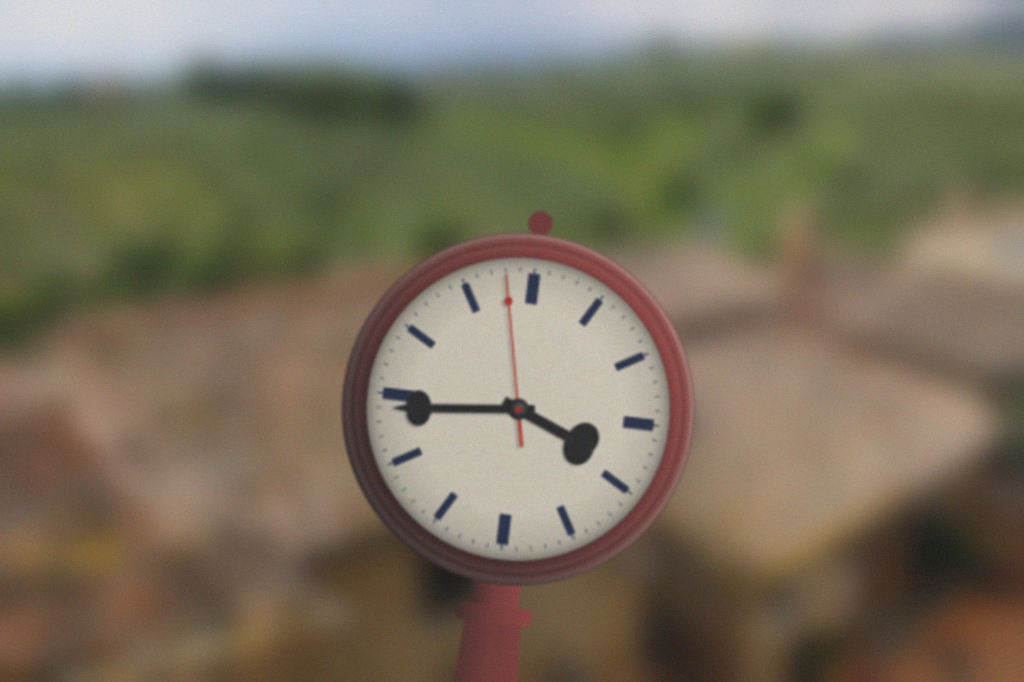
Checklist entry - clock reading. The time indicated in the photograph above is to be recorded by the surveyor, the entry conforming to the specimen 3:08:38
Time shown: 3:43:58
